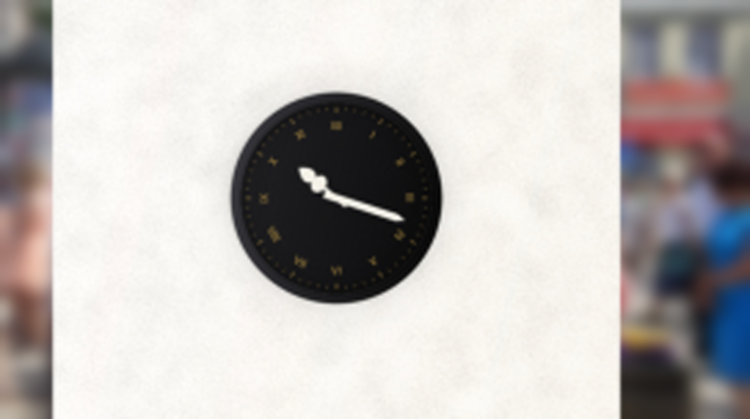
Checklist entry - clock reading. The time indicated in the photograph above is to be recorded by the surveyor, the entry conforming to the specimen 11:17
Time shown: 10:18
